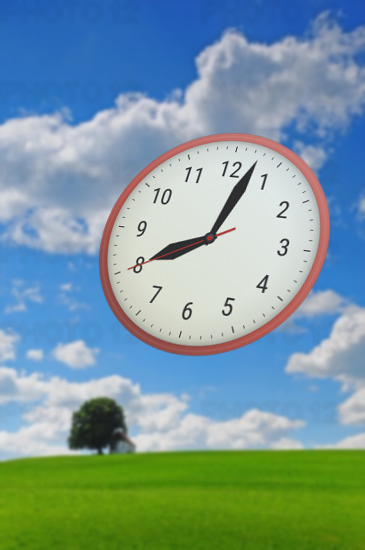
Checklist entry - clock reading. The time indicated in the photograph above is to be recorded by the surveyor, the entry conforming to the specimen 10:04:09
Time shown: 8:02:40
